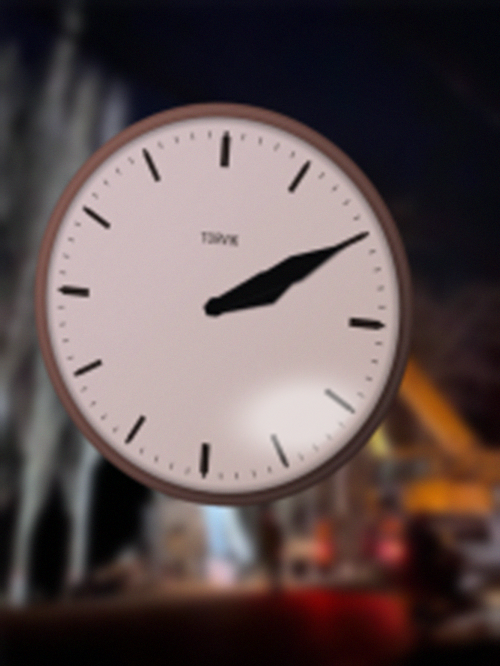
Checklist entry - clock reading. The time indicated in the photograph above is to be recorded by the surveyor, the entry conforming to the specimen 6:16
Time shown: 2:10
